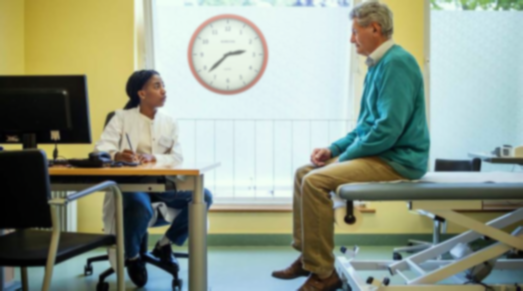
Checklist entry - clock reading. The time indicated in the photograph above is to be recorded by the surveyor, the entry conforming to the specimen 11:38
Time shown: 2:38
